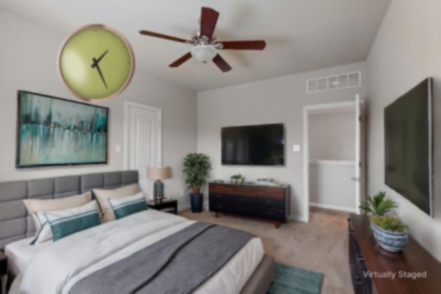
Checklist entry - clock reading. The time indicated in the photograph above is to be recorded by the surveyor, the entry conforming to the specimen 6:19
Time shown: 1:26
